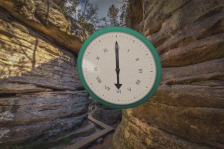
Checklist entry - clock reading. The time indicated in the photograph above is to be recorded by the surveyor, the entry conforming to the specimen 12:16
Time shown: 6:00
